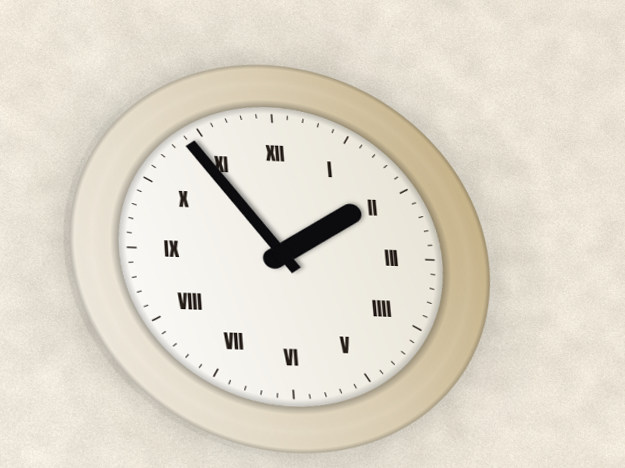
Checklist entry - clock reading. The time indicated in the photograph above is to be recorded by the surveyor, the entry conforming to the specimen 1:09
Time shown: 1:54
